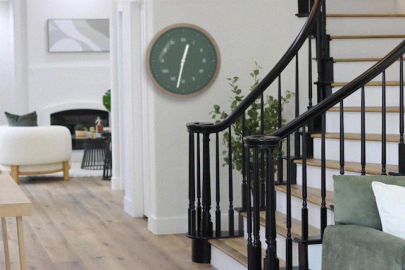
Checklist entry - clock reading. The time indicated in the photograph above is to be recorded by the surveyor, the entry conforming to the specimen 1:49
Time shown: 12:32
